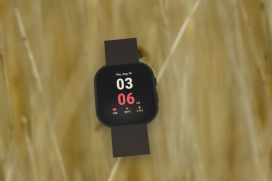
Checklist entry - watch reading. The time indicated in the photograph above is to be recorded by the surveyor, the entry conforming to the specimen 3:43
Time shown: 3:06
